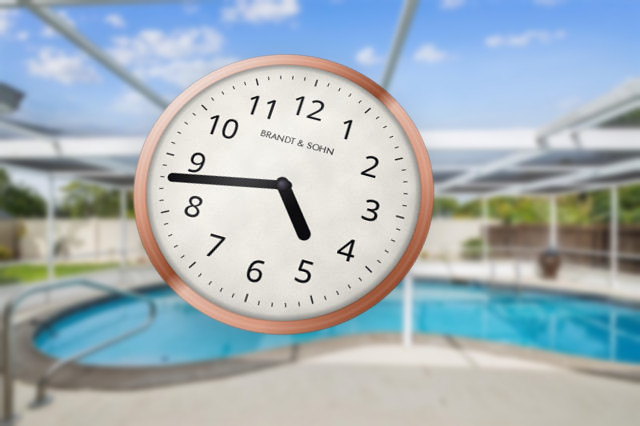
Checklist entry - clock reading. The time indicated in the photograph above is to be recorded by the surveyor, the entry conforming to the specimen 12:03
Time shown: 4:43
